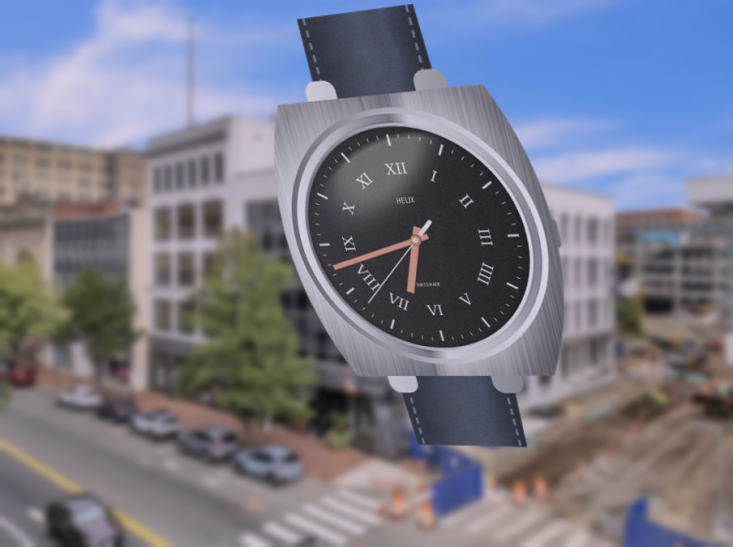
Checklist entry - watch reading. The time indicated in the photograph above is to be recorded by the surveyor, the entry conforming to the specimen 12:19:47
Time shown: 6:42:38
